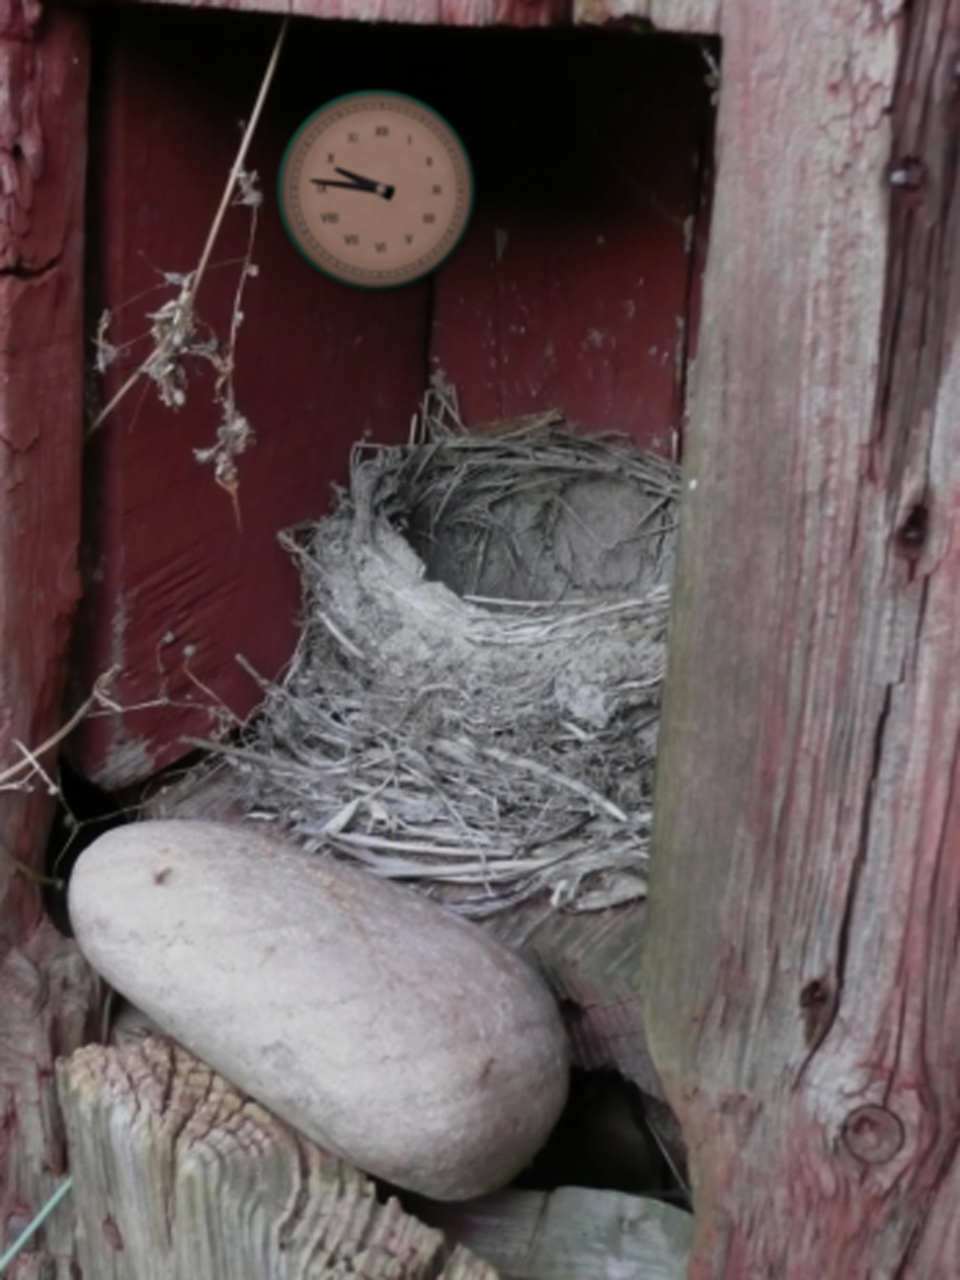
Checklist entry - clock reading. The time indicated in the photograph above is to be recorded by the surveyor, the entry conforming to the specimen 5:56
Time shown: 9:46
